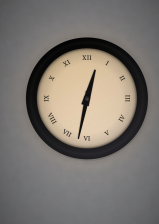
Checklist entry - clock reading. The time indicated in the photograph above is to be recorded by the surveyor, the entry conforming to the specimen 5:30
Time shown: 12:32
